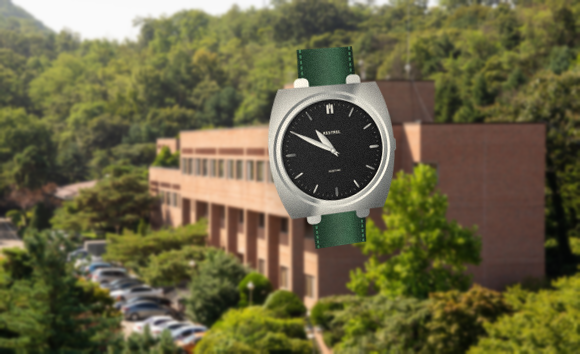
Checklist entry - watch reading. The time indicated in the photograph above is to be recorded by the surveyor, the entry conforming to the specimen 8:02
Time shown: 10:50
